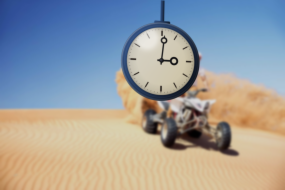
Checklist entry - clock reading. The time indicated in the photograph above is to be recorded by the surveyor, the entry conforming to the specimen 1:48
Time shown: 3:01
